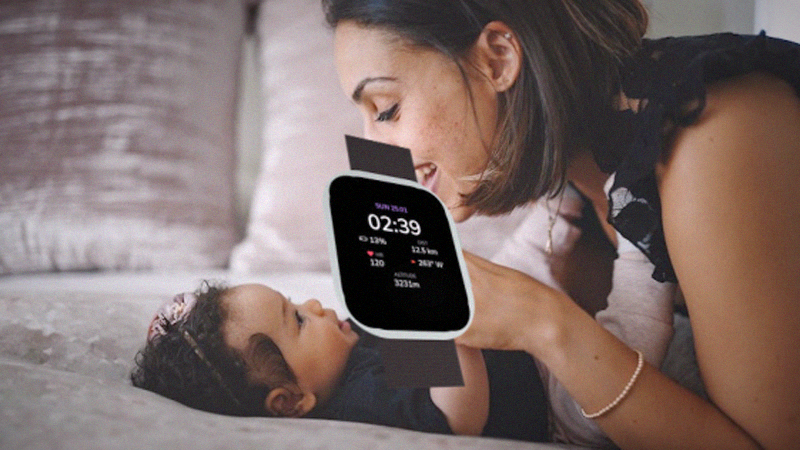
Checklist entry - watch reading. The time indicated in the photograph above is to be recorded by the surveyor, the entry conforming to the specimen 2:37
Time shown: 2:39
